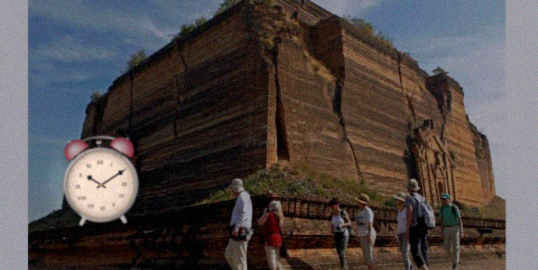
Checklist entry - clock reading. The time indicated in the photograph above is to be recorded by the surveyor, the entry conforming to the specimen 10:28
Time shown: 10:10
